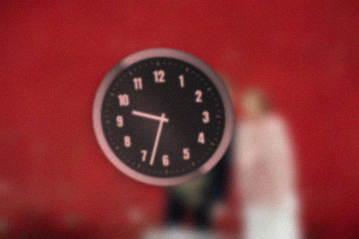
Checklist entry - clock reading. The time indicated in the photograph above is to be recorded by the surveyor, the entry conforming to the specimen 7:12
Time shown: 9:33
